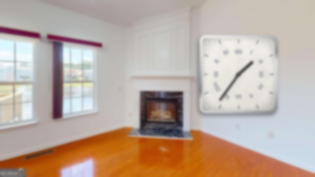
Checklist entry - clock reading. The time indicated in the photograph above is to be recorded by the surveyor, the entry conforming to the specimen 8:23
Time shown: 1:36
